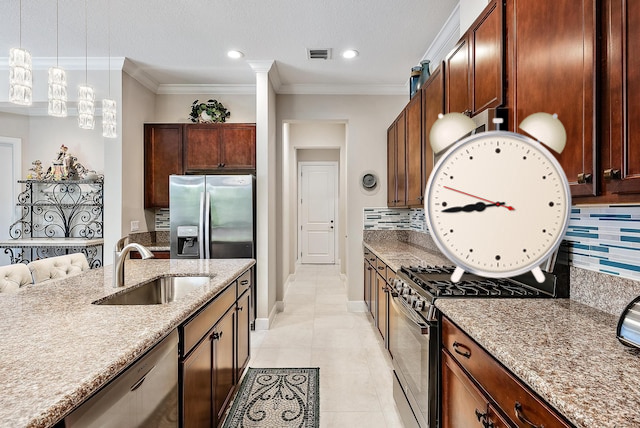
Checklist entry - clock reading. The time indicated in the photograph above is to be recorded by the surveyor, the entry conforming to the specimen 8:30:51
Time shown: 8:43:48
